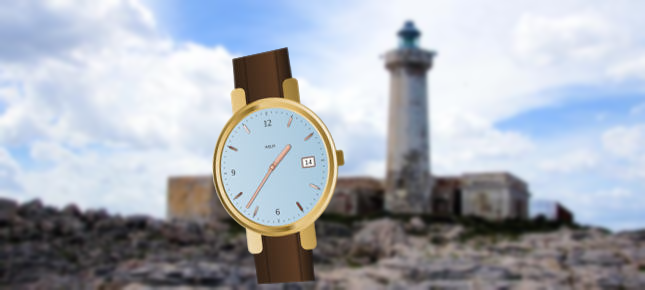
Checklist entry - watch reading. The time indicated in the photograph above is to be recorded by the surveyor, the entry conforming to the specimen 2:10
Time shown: 1:37
